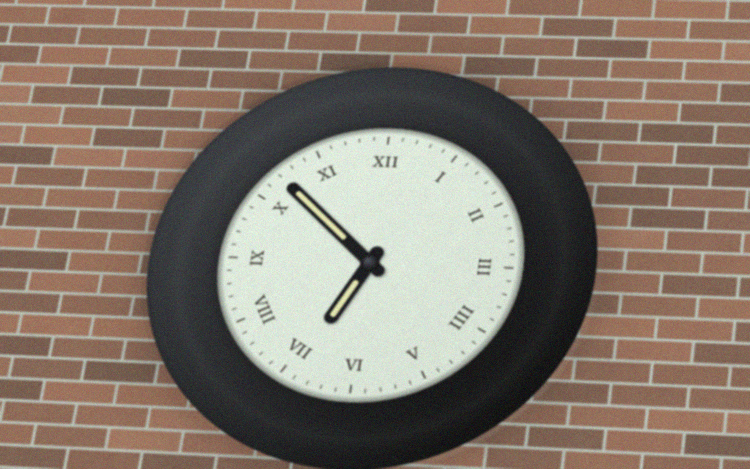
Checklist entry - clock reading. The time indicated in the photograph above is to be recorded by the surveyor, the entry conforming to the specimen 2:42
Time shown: 6:52
